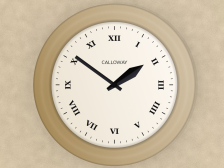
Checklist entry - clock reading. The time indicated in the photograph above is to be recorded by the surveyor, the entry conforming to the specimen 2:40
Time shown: 1:51
